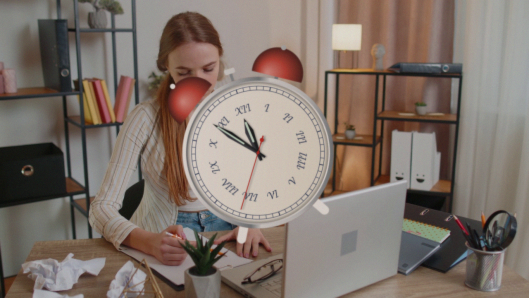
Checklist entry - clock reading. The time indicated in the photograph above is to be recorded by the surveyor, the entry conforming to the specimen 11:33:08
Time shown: 11:53:36
